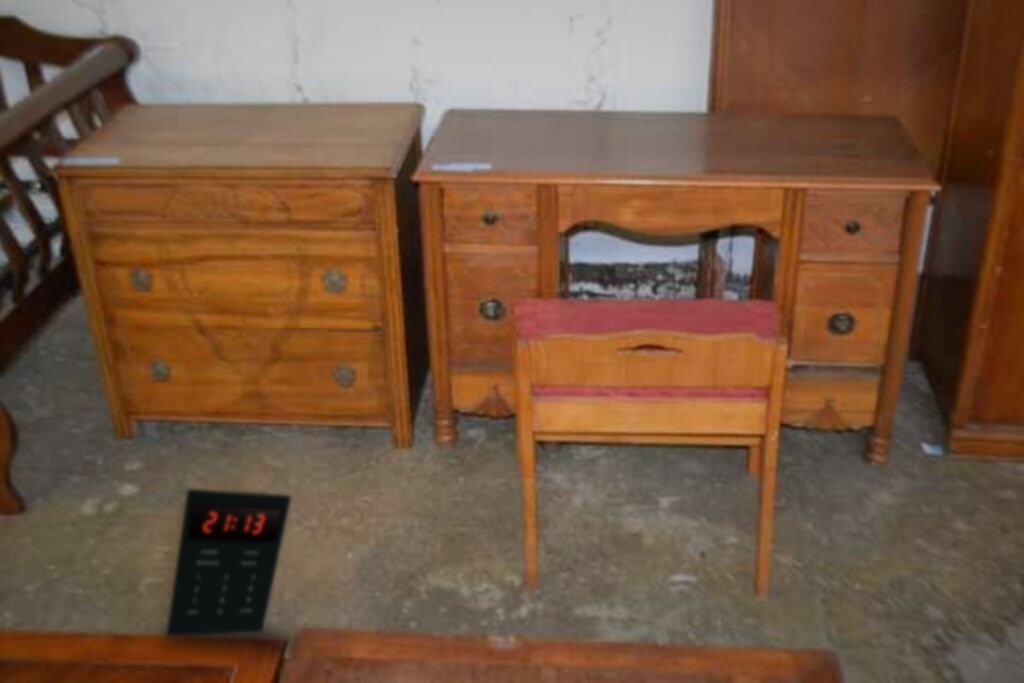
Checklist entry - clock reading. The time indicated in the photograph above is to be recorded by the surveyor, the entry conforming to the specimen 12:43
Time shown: 21:13
